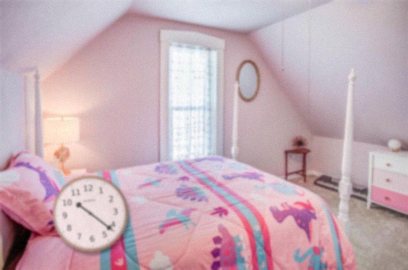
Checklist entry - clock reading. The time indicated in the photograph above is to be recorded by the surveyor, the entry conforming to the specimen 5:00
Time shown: 10:22
